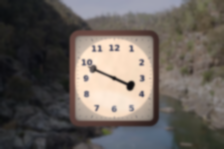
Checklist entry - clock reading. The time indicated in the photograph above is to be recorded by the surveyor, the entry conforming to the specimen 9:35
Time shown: 3:49
